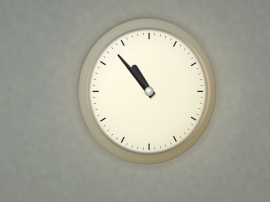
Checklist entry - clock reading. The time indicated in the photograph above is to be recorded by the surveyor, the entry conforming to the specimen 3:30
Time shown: 10:53
